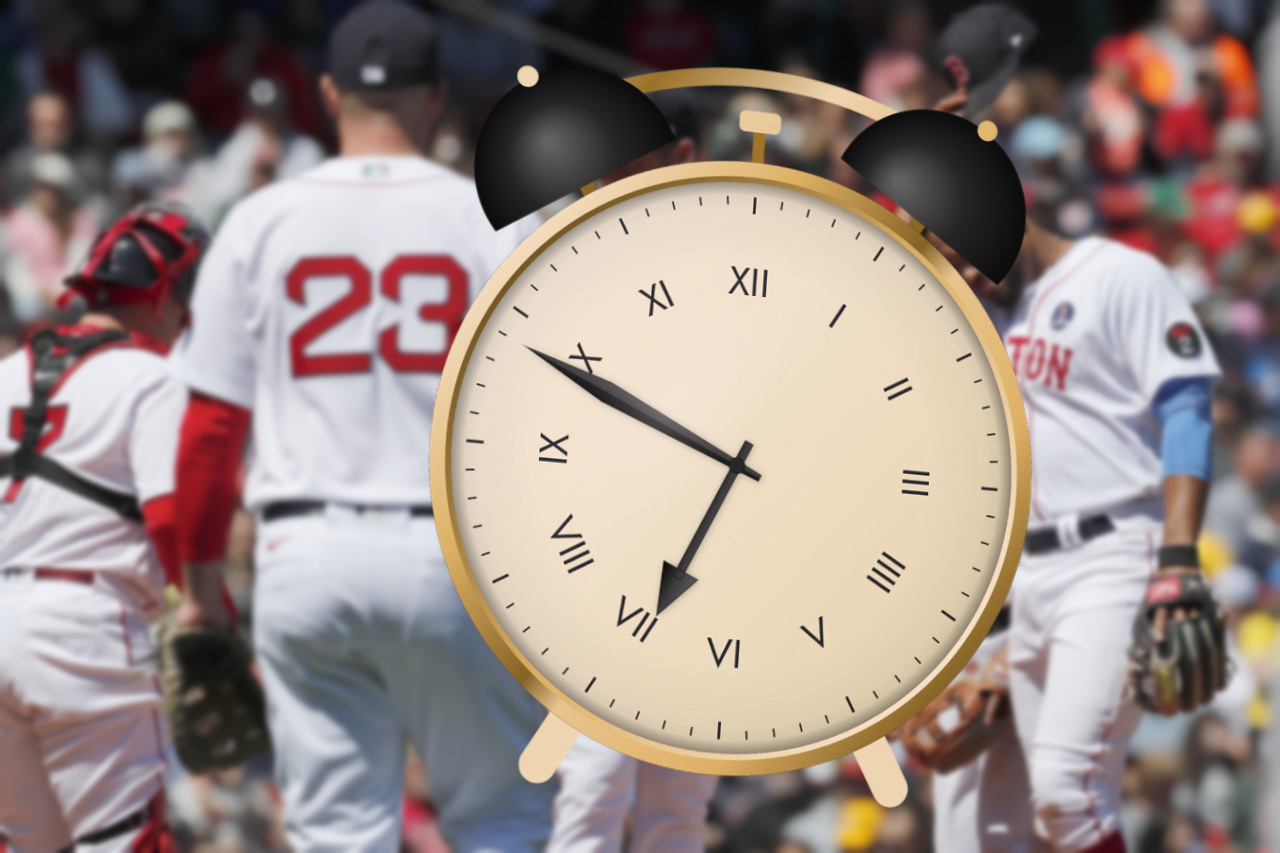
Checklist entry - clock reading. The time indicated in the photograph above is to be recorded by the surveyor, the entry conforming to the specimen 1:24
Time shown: 6:49
